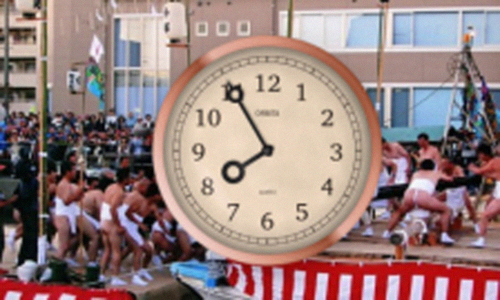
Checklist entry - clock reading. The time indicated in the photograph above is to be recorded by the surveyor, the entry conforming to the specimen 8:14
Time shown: 7:55
